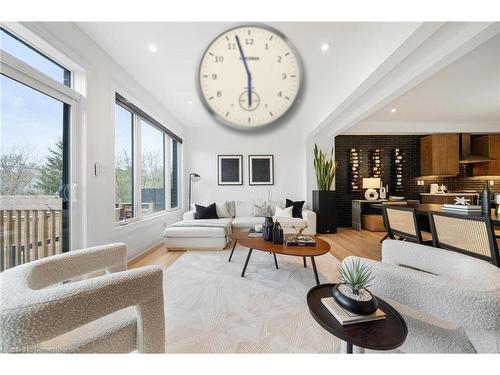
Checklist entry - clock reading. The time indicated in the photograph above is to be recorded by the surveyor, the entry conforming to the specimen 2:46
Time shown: 5:57
